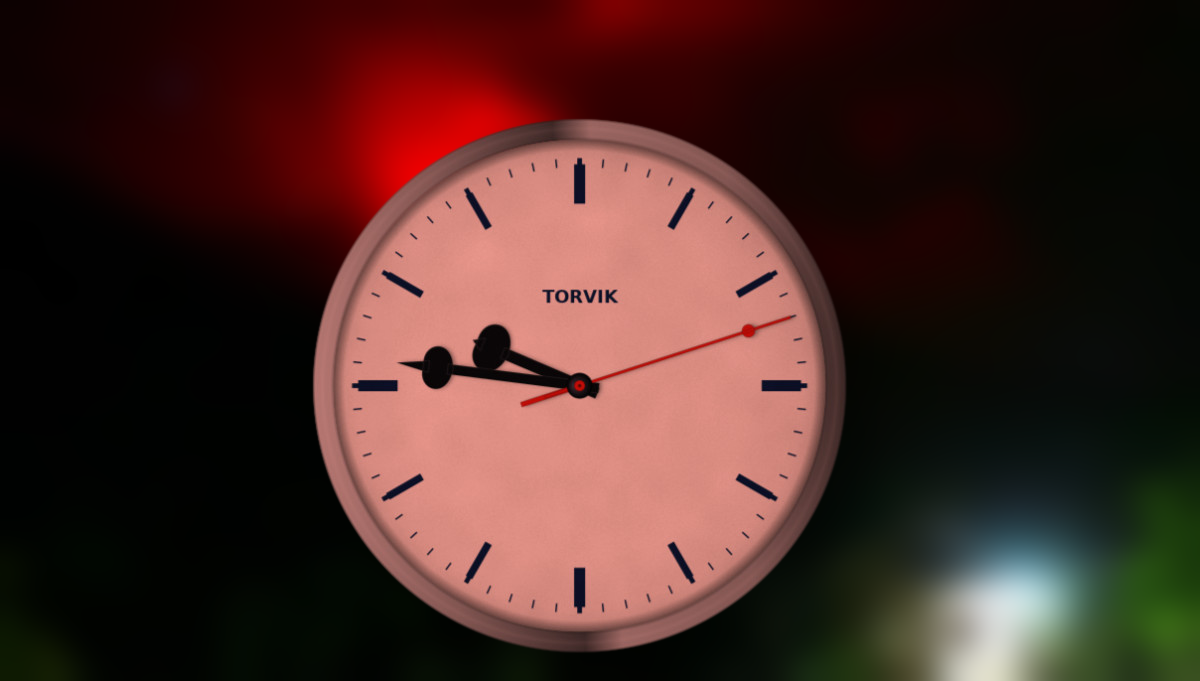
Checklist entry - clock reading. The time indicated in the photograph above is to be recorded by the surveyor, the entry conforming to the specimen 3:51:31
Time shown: 9:46:12
